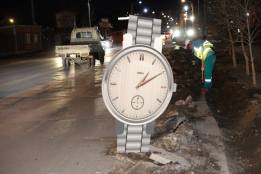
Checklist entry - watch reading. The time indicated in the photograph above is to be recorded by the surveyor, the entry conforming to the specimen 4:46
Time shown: 1:10
